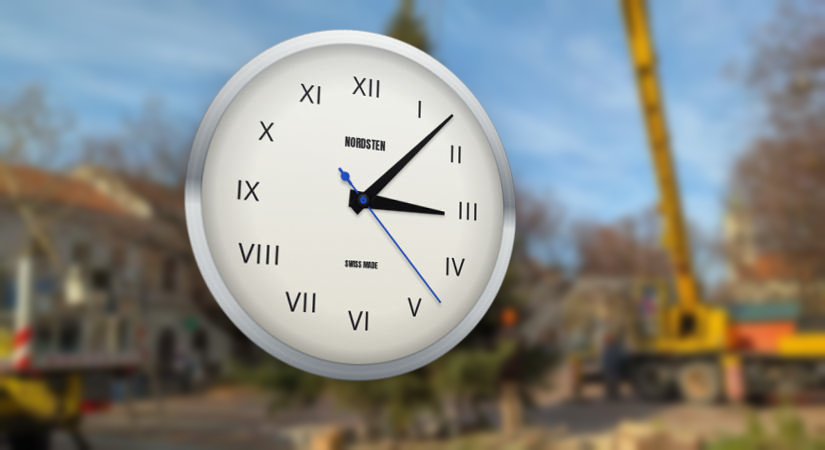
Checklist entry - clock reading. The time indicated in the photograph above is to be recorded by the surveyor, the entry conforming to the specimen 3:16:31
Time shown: 3:07:23
